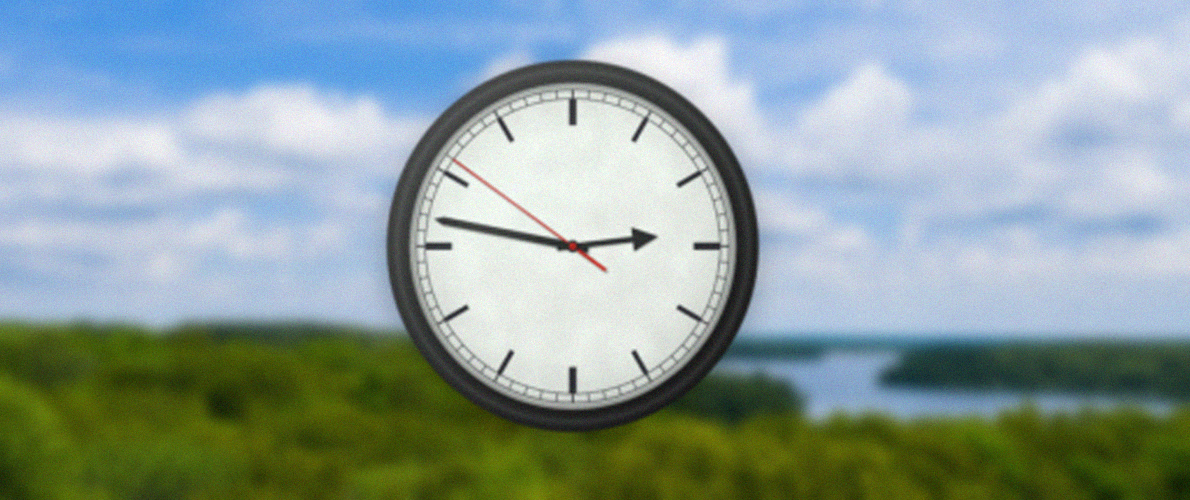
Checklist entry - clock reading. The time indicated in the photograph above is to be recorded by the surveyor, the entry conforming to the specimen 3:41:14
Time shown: 2:46:51
